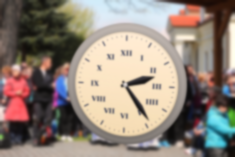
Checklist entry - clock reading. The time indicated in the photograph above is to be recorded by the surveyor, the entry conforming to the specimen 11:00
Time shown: 2:24
